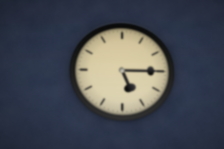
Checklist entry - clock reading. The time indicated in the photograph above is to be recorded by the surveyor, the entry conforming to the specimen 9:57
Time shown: 5:15
